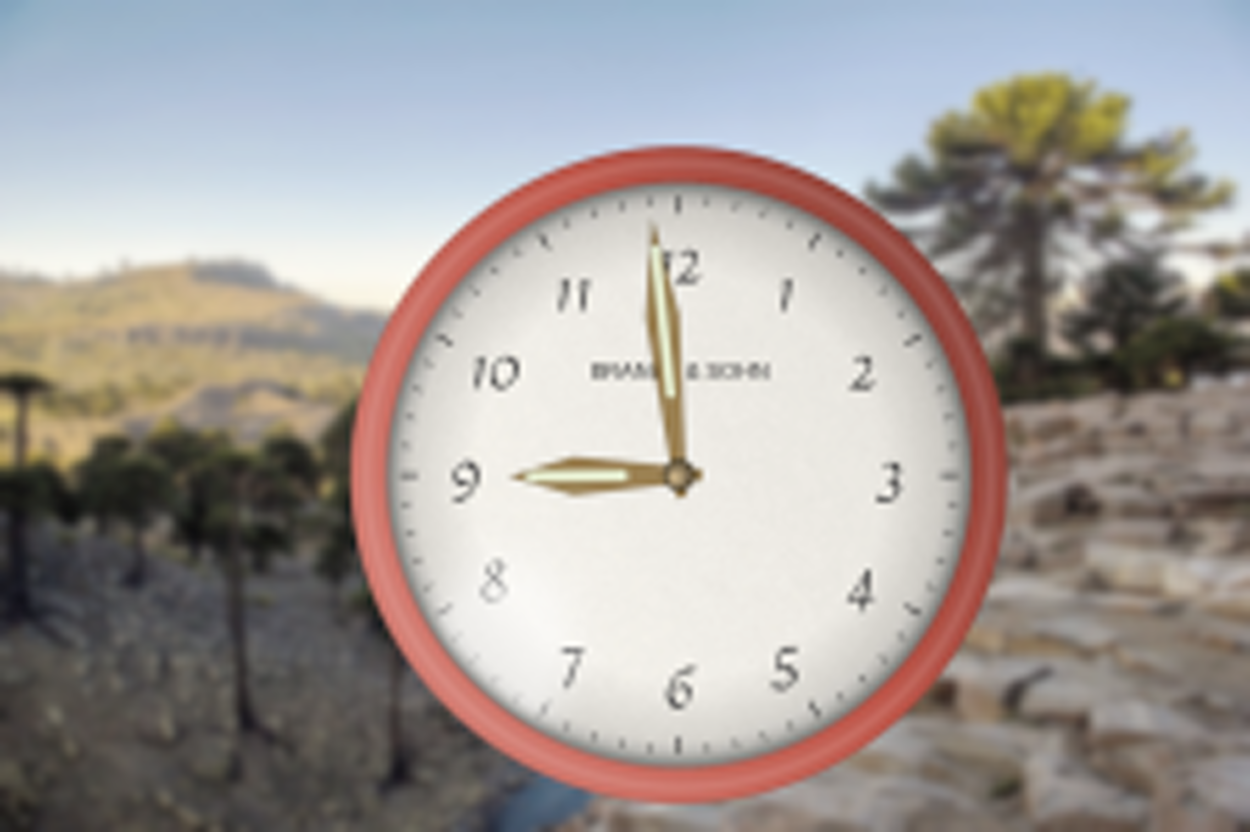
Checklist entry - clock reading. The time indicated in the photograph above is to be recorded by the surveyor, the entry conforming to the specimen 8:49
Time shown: 8:59
